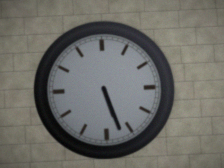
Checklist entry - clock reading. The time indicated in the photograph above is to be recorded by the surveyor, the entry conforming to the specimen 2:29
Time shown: 5:27
